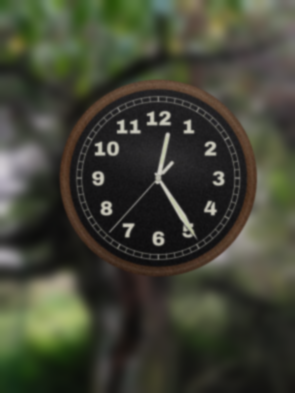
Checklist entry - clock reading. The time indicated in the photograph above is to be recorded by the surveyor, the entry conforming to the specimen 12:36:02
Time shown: 12:24:37
